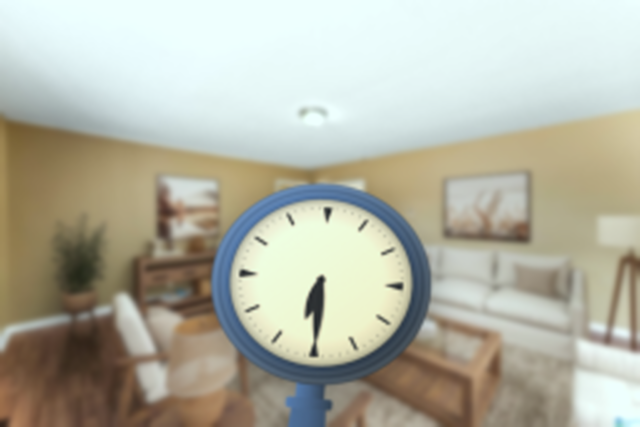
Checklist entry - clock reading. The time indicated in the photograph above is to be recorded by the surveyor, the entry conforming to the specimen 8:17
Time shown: 6:30
